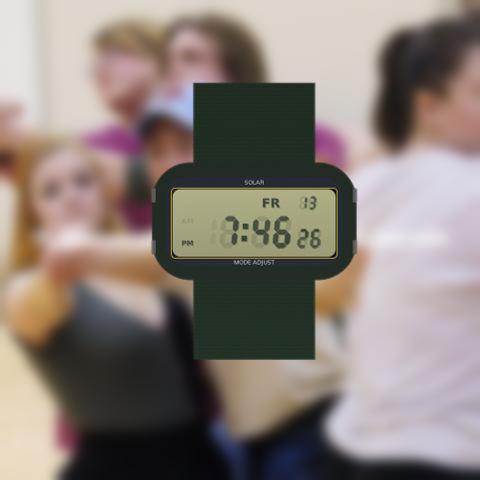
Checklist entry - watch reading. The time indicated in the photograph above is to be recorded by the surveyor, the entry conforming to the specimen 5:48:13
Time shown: 7:46:26
